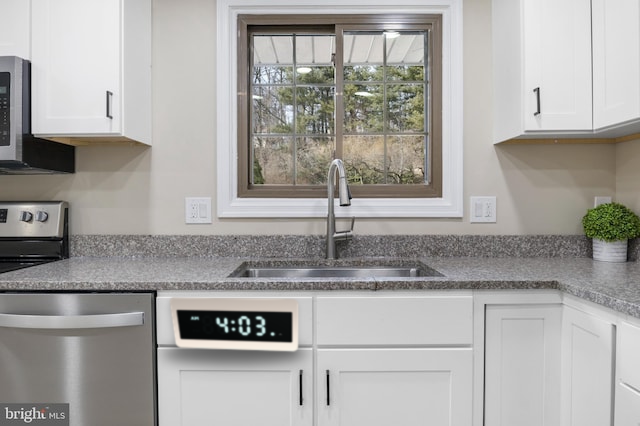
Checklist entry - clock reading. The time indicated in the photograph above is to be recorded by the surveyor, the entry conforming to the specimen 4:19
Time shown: 4:03
